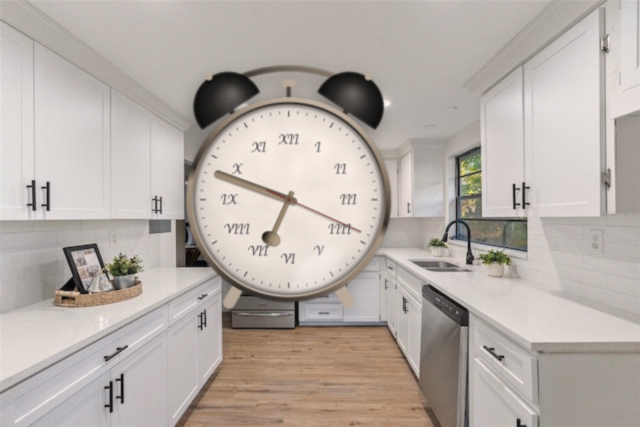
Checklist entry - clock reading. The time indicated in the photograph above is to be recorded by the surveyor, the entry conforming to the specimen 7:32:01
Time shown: 6:48:19
